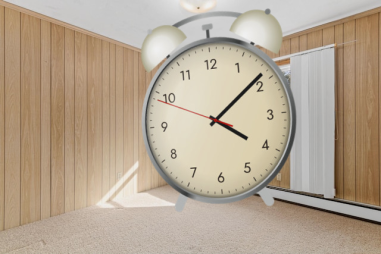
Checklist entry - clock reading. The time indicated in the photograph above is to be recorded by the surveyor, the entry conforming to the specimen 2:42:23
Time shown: 4:08:49
